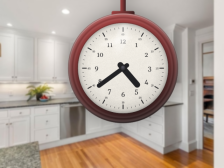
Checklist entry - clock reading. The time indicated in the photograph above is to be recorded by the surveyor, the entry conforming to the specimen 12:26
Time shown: 4:39
